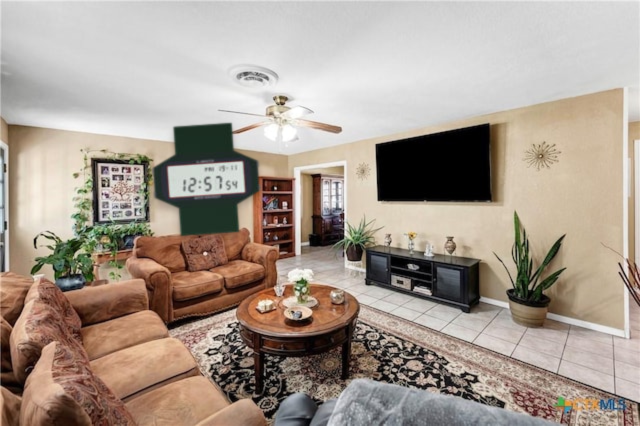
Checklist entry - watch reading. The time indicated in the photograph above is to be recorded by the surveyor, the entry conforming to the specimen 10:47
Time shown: 12:57
